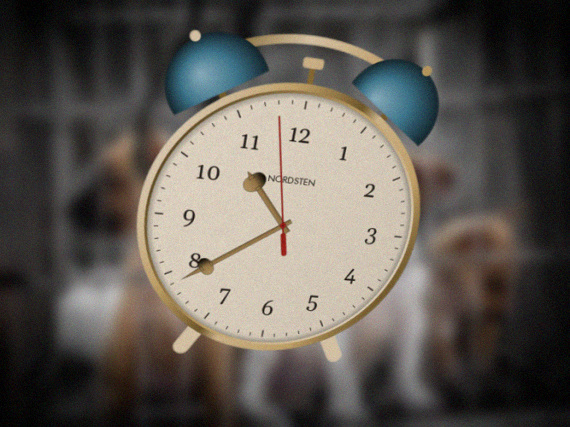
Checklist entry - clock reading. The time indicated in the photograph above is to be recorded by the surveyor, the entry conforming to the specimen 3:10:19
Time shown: 10:38:58
